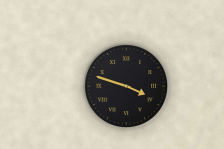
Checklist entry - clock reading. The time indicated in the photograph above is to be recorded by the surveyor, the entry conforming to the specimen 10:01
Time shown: 3:48
